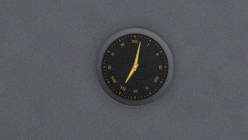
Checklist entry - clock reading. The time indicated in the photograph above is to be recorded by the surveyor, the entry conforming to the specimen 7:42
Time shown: 7:02
